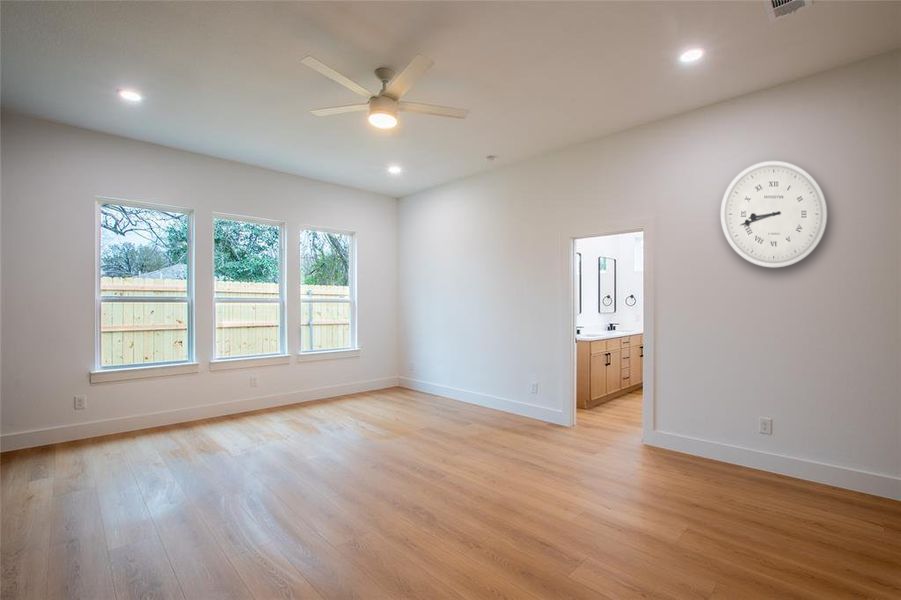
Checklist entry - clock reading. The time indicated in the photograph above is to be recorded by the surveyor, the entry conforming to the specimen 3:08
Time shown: 8:42
